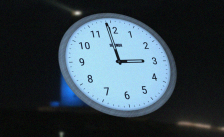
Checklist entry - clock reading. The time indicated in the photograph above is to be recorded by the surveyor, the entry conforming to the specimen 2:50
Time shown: 2:59
